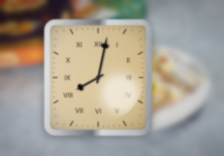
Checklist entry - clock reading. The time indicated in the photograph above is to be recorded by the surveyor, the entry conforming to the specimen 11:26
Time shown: 8:02
